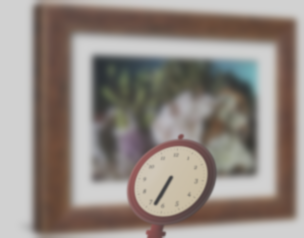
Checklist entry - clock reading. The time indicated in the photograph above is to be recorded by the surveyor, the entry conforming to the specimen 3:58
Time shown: 6:33
